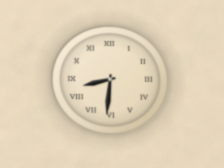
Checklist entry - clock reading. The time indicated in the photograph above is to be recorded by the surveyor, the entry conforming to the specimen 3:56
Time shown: 8:31
